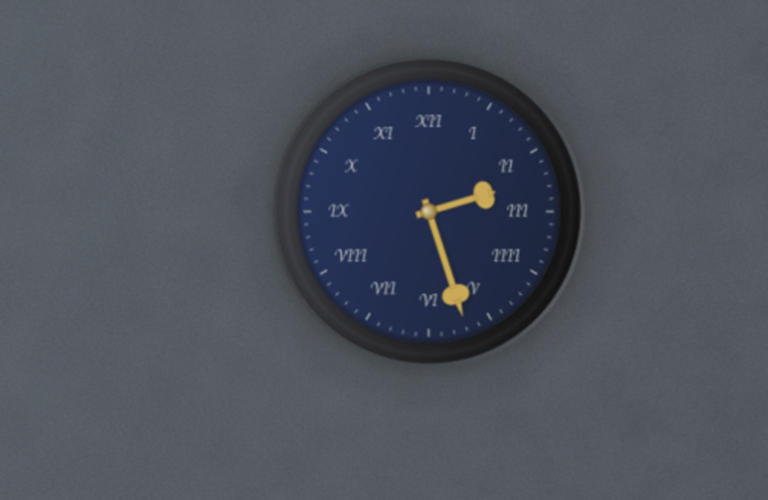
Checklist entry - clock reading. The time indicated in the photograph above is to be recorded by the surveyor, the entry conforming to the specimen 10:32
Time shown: 2:27
